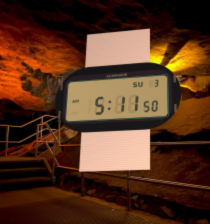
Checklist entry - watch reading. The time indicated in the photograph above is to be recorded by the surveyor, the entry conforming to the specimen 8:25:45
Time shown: 5:11:50
